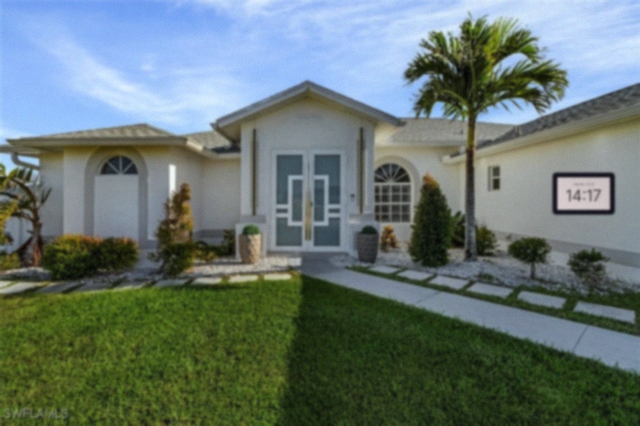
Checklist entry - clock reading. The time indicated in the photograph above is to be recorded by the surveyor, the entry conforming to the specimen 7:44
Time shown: 14:17
